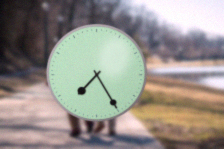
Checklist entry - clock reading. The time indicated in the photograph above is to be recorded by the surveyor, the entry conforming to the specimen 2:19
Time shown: 7:25
